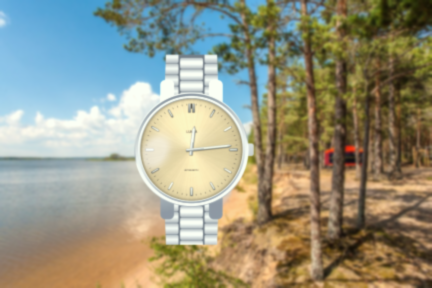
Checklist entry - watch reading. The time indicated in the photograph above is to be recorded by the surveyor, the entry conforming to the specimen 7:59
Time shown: 12:14
